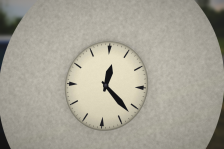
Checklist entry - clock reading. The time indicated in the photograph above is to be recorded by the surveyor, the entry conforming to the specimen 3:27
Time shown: 12:22
